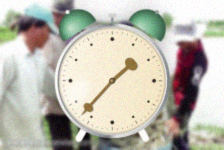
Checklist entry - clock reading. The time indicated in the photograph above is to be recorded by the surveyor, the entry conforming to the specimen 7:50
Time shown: 1:37
